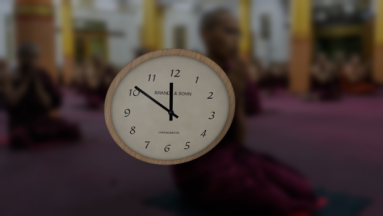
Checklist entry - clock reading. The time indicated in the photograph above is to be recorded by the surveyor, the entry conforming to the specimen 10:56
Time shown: 11:51
